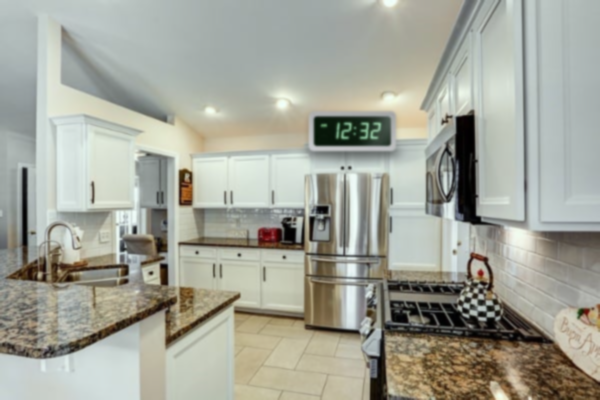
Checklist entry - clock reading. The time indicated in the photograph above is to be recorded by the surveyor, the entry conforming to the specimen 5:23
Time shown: 12:32
